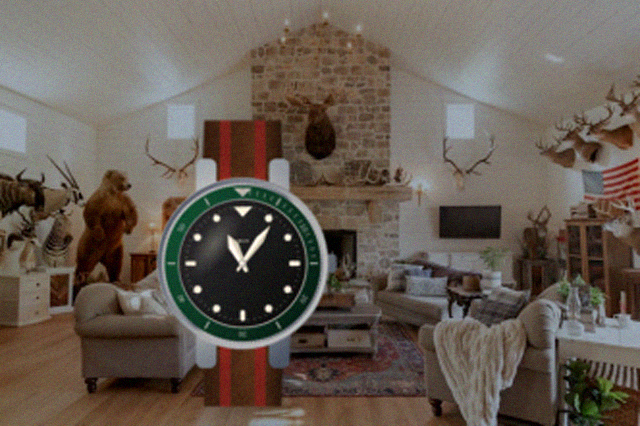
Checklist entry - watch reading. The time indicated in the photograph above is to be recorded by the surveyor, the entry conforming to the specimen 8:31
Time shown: 11:06
